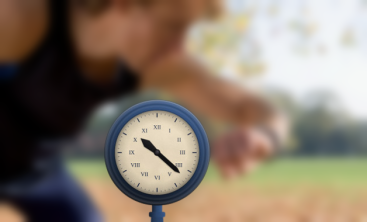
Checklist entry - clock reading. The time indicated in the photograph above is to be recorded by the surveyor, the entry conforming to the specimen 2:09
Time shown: 10:22
